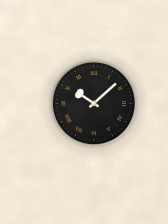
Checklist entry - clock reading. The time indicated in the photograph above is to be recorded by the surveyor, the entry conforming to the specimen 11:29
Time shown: 10:08
